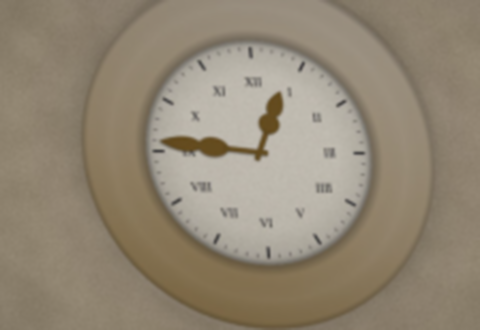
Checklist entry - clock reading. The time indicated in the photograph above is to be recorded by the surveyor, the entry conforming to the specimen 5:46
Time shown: 12:46
